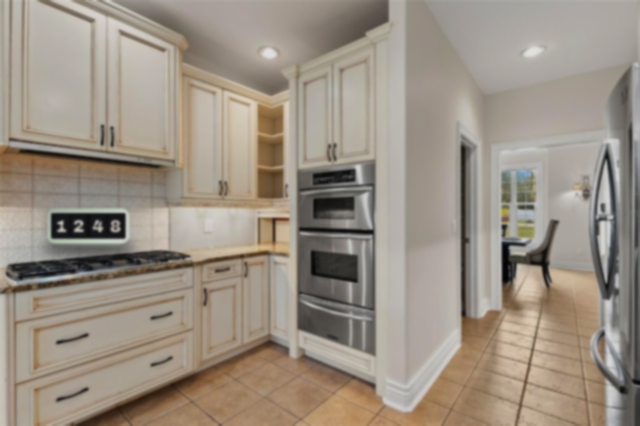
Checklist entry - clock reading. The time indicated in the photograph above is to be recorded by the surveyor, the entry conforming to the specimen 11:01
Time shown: 12:48
